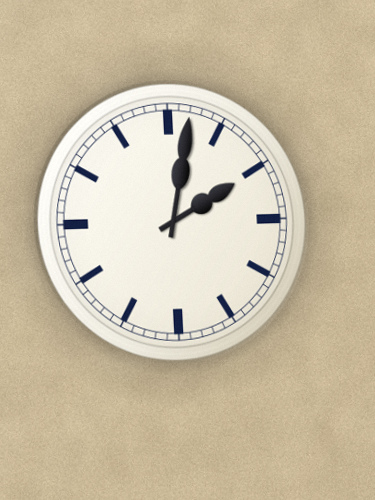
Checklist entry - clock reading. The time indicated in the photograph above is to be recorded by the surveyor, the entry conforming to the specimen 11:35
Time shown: 2:02
